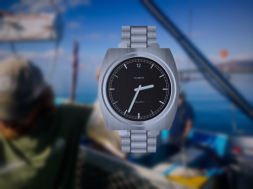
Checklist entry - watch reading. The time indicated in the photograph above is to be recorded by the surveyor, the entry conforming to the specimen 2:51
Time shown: 2:34
